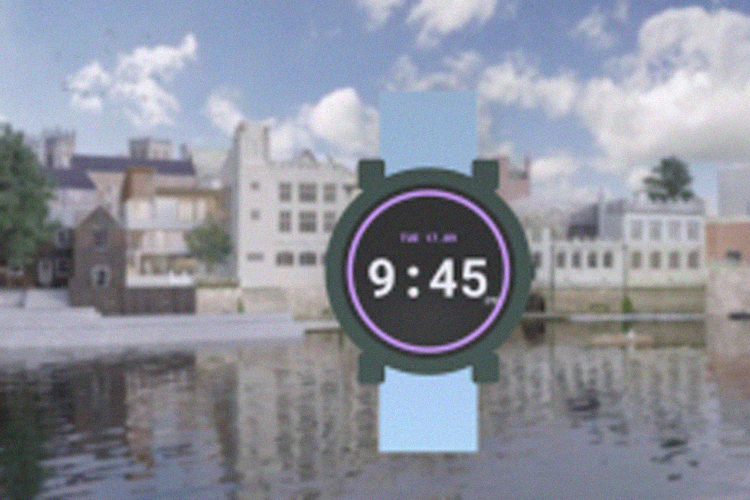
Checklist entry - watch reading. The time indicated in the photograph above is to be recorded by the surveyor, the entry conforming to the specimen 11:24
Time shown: 9:45
